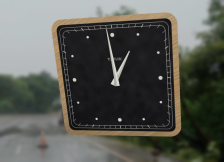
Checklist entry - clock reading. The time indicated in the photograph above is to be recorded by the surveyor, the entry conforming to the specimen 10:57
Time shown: 12:59
